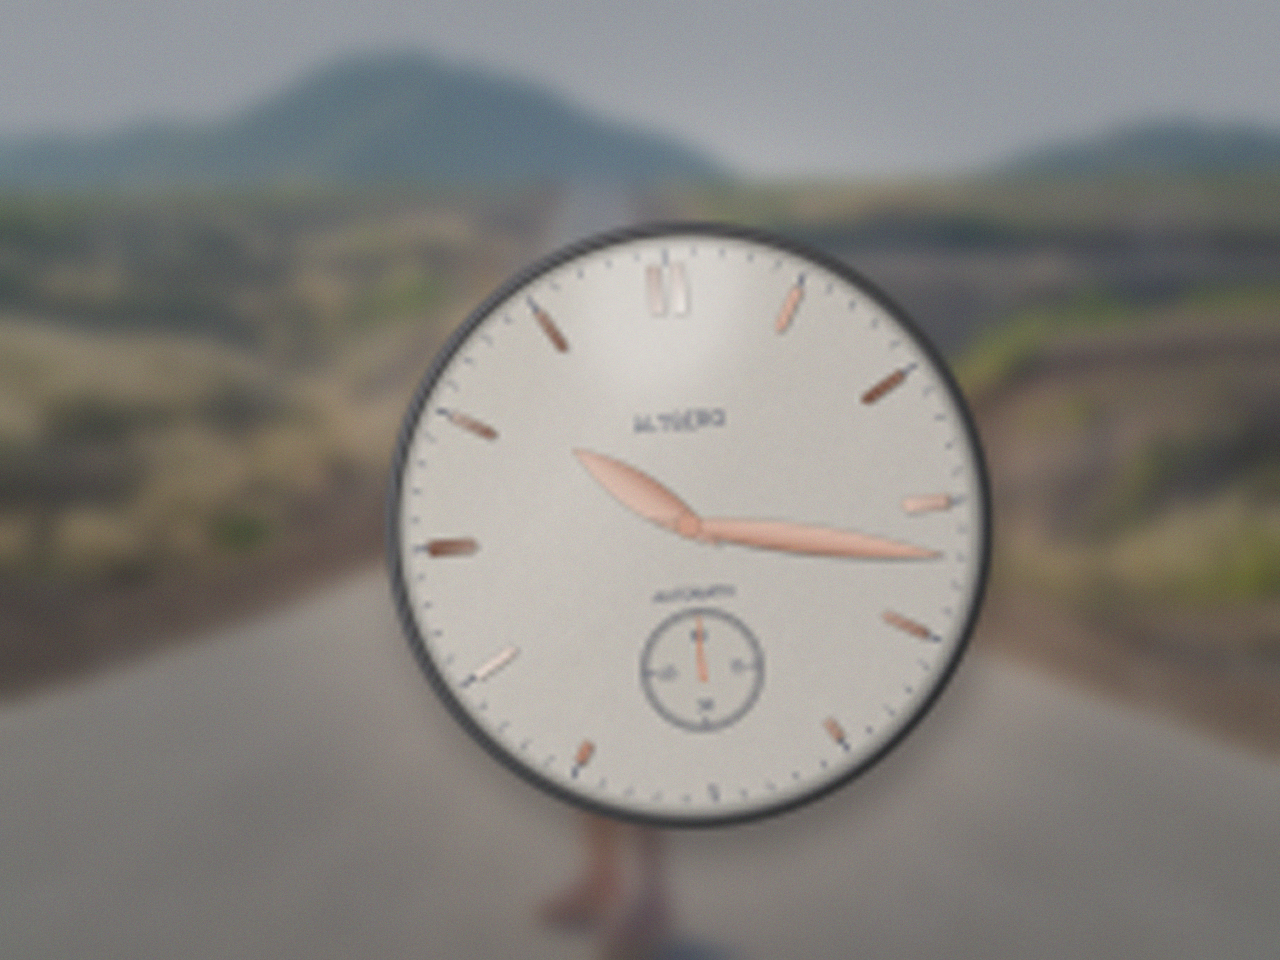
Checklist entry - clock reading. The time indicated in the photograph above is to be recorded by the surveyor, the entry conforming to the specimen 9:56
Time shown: 10:17
